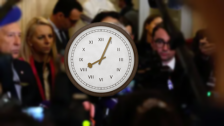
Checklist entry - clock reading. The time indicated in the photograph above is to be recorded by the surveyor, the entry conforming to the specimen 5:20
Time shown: 8:04
